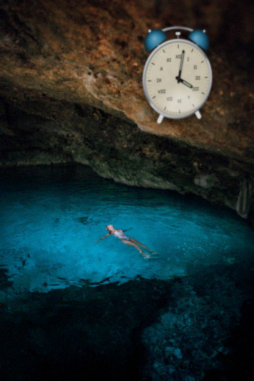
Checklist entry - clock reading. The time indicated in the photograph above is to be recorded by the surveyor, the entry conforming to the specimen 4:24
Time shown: 4:02
